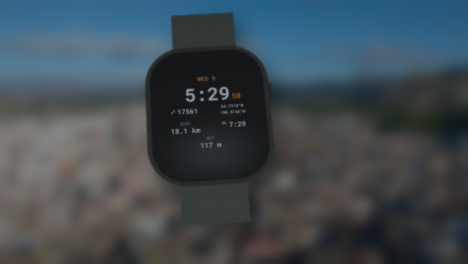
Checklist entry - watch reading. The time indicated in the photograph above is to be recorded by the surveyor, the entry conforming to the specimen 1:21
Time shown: 5:29
